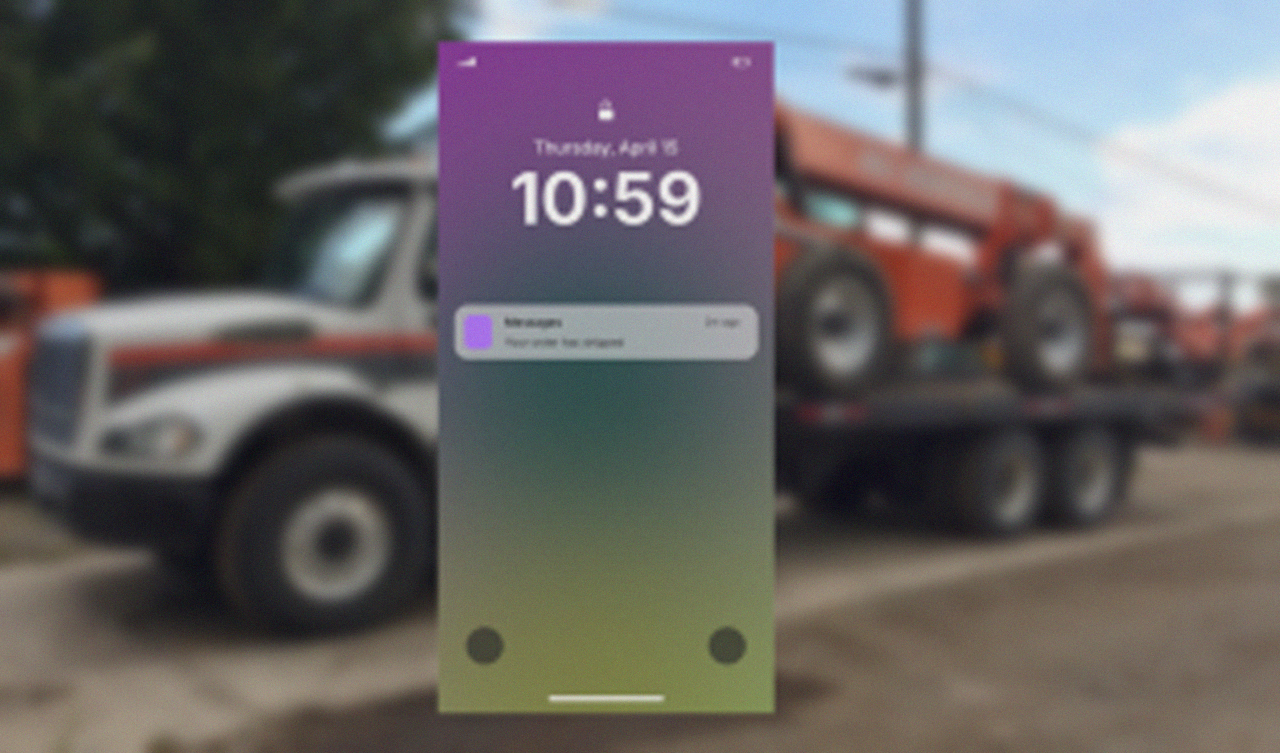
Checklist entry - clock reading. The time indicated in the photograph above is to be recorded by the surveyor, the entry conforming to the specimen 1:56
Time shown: 10:59
